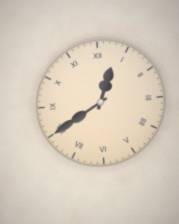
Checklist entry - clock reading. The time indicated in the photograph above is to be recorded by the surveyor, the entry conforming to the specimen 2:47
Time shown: 12:40
